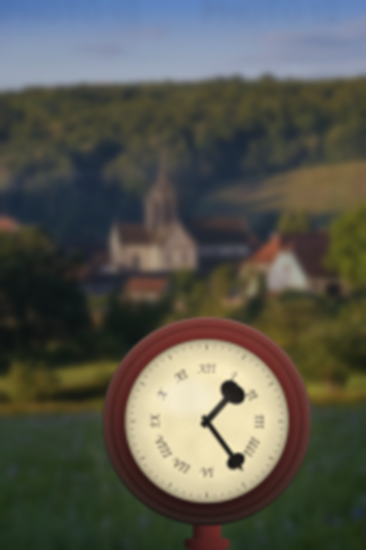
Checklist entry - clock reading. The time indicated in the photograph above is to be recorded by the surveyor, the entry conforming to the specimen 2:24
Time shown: 1:24
